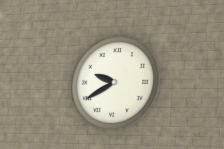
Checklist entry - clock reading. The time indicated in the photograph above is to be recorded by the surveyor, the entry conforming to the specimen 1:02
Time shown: 9:40
